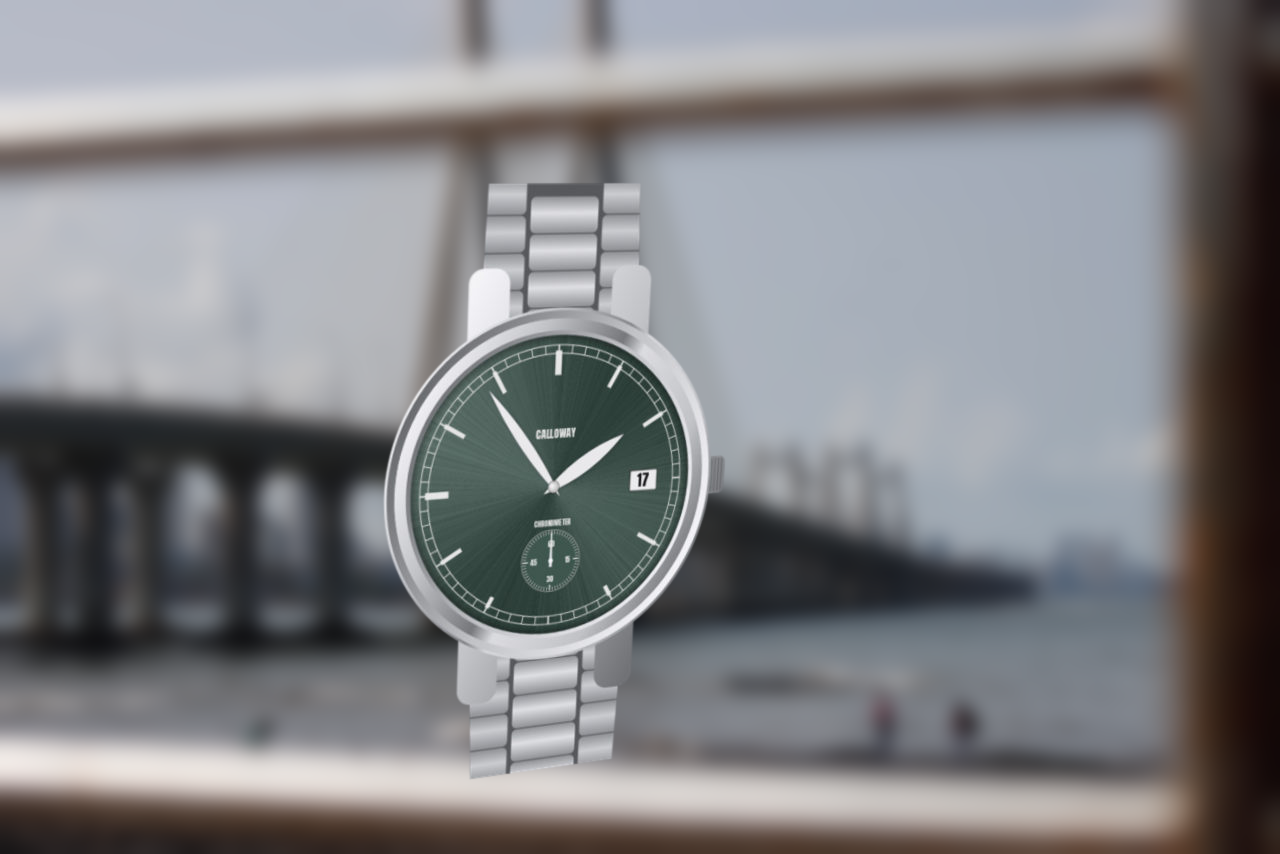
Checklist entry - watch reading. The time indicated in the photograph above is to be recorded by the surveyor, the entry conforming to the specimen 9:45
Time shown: 1:54
